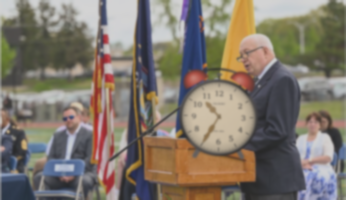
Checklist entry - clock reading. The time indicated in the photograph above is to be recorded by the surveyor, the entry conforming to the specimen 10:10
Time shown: 10:35
